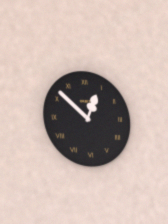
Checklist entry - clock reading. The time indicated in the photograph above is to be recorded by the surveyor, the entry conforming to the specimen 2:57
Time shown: 12:52
